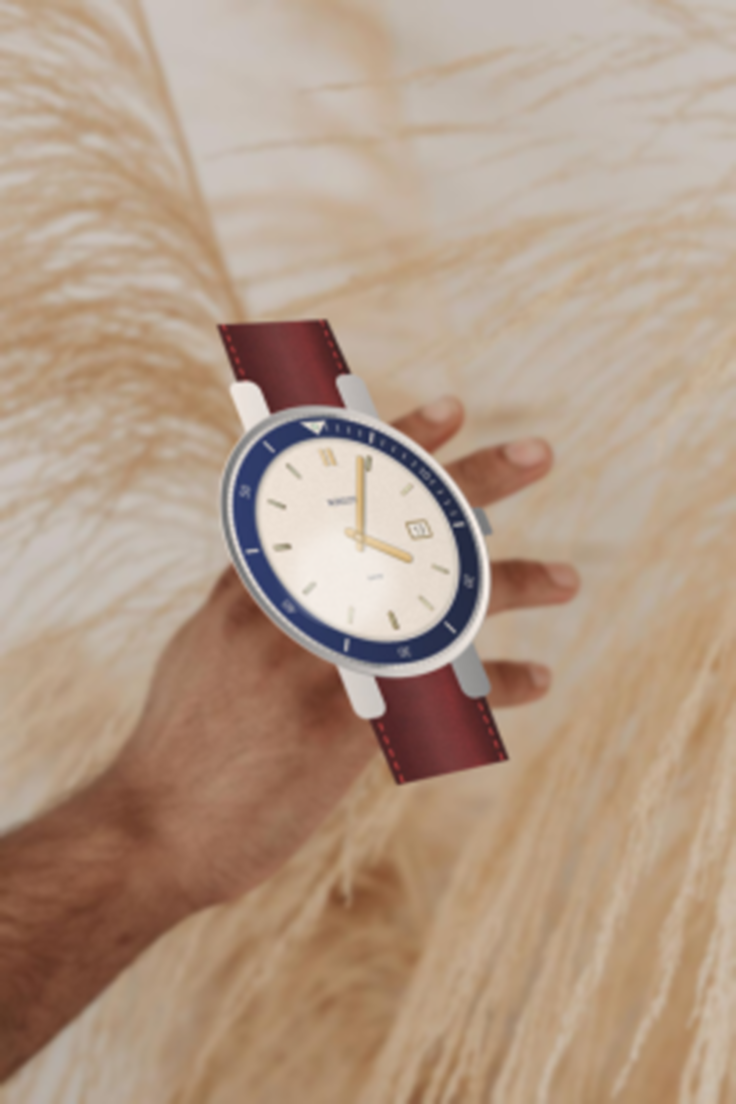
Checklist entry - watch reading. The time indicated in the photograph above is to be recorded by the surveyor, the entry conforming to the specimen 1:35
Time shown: 4:04
